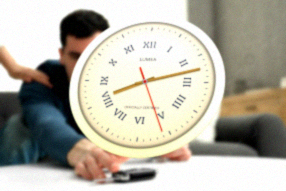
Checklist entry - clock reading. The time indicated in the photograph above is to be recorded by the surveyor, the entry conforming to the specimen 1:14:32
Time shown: 8:12:26
